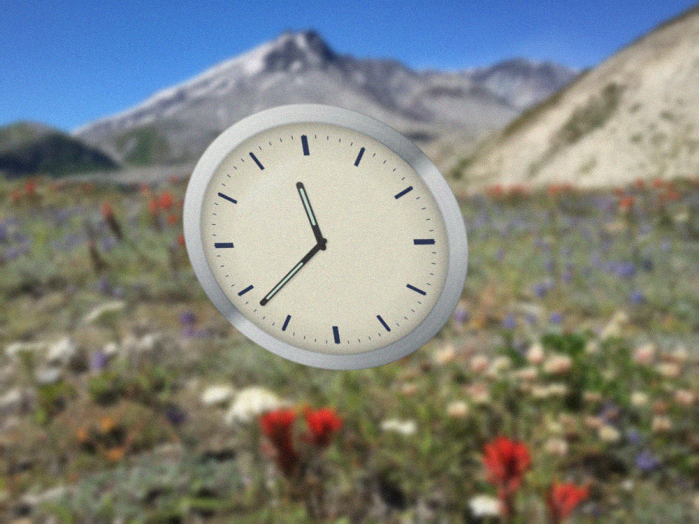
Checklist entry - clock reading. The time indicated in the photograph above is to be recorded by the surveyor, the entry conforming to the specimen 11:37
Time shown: 11:38
